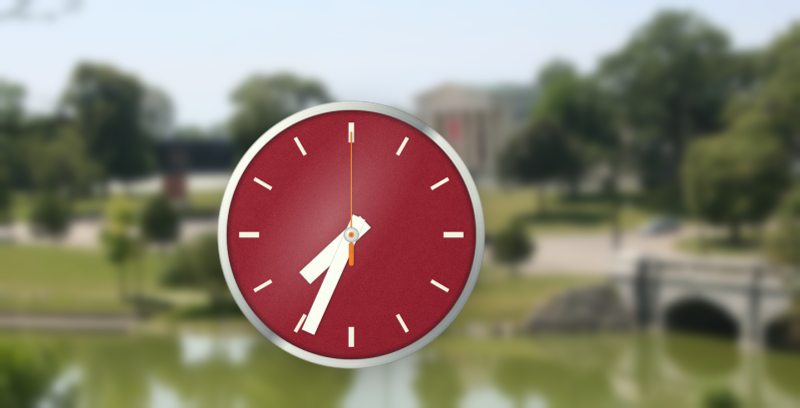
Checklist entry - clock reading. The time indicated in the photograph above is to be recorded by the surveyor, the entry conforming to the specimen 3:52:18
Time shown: 7:34:00
